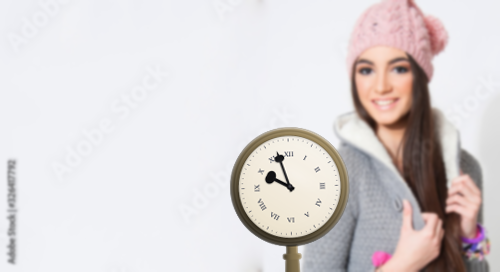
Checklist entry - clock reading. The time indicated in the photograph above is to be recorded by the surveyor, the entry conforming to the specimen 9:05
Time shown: 9:57
